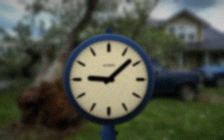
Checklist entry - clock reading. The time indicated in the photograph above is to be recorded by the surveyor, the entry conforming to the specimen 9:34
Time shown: 9:08
